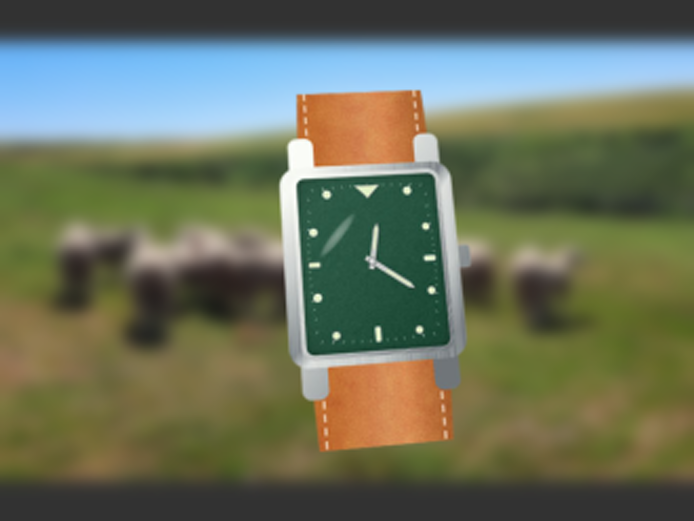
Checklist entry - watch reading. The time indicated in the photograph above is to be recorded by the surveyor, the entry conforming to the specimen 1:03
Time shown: 12:21
